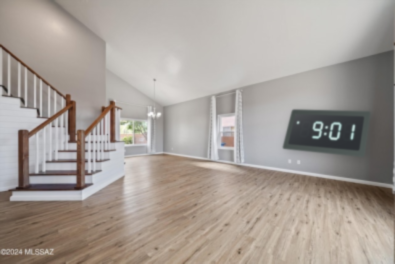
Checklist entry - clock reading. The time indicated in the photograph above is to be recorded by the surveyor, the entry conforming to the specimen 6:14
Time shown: 9:01
